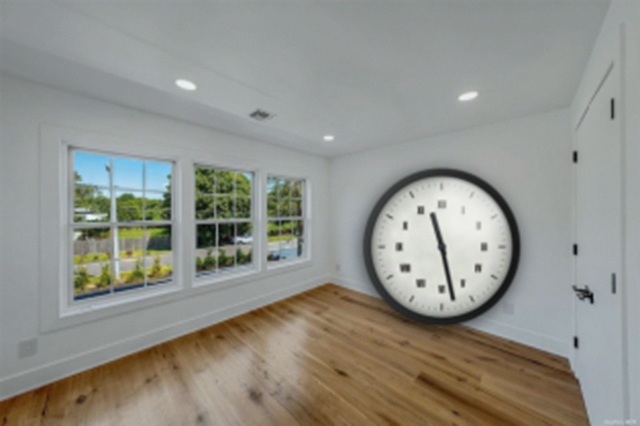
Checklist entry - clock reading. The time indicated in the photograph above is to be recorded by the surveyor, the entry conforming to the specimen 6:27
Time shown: 11:28
